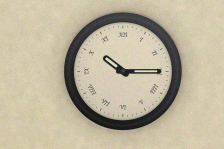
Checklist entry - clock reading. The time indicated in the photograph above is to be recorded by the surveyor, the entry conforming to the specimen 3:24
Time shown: 10:15
